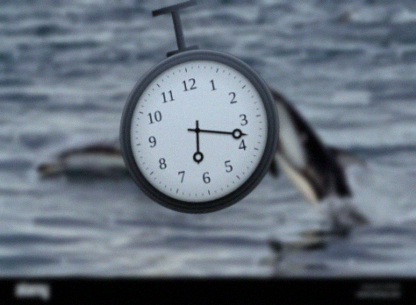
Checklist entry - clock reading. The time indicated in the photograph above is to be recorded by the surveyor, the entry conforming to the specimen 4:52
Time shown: 6:18
